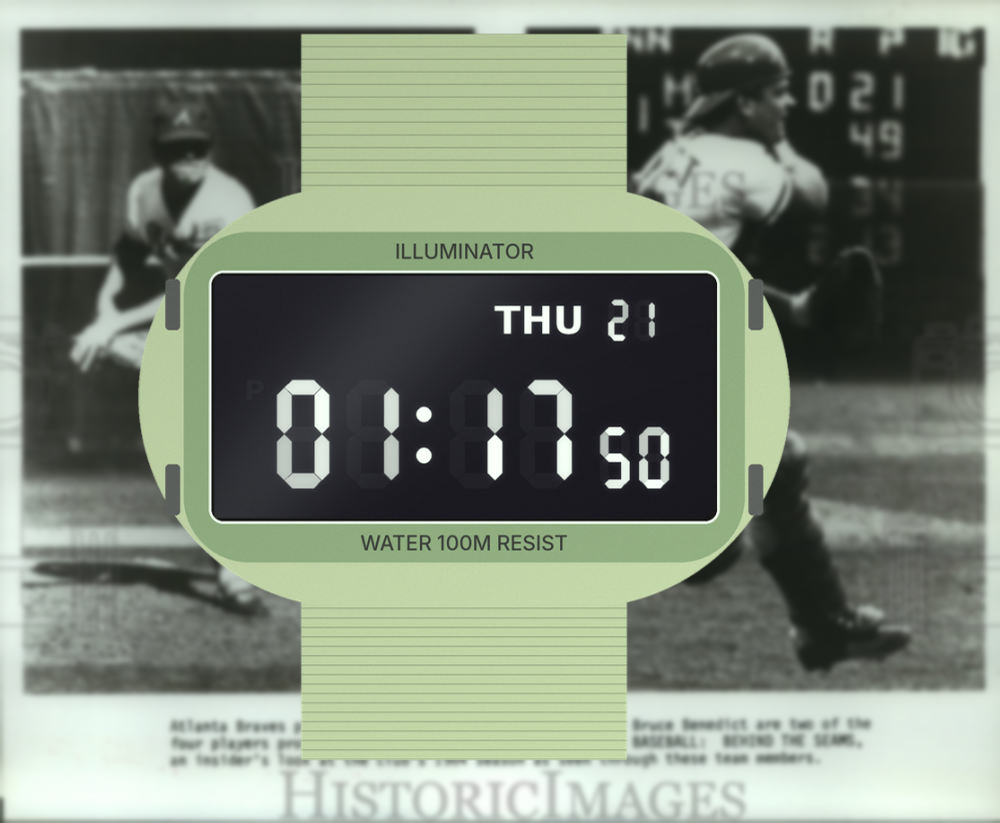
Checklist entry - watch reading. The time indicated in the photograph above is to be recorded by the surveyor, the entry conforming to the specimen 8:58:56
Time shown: 1:17:50
